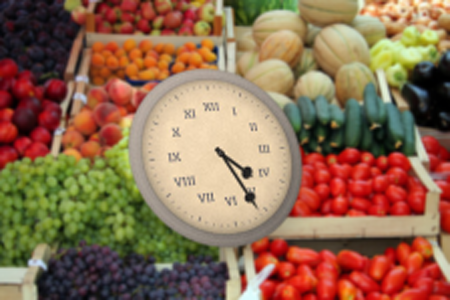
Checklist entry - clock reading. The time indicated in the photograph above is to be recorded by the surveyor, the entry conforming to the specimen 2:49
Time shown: 4:26
